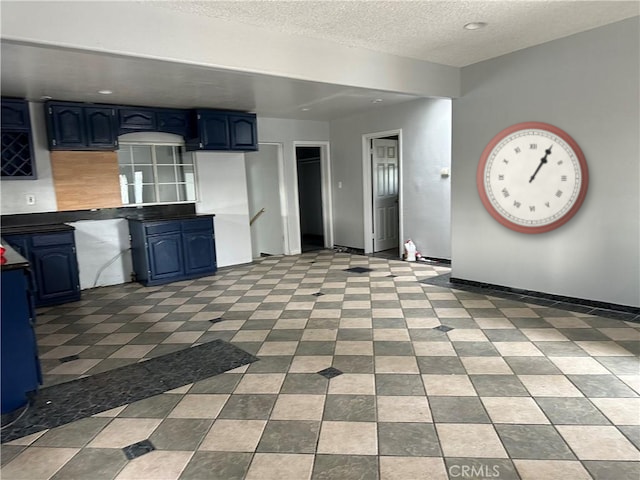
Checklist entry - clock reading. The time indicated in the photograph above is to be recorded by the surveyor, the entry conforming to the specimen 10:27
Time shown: 1:05
